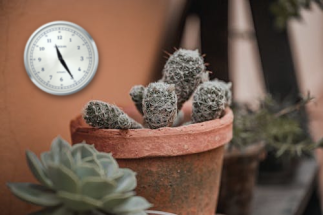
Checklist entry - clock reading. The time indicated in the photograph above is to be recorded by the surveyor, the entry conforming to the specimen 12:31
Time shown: 11:25
